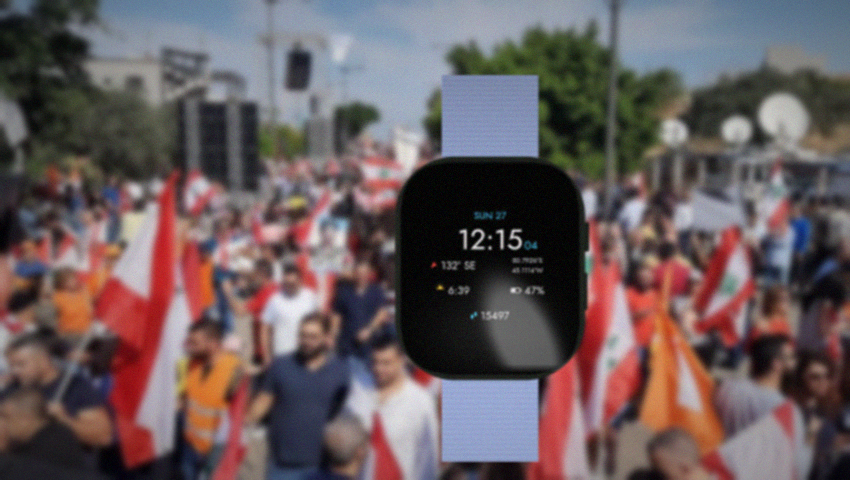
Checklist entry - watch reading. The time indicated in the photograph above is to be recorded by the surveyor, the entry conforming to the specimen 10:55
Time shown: 12:15
